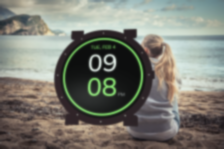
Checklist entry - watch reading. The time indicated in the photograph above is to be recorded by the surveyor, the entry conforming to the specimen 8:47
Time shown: 9:08
